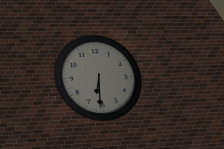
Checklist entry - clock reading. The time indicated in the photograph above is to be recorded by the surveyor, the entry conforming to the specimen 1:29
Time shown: 6:31
